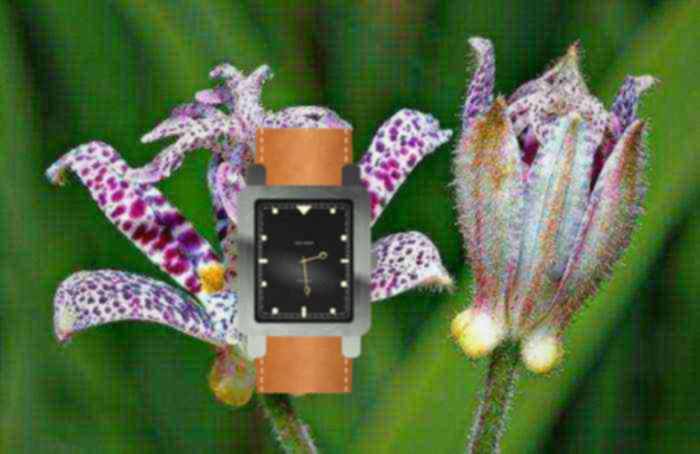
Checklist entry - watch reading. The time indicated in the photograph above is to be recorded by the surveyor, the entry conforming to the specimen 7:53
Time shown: 2:29
